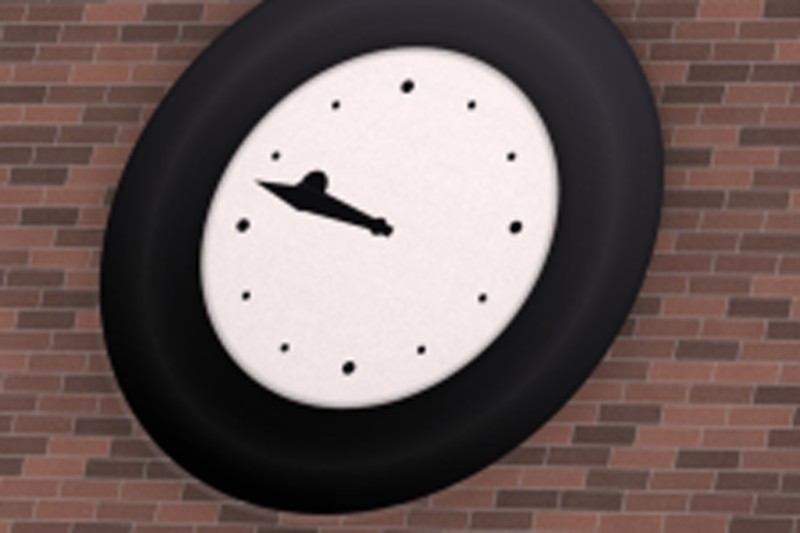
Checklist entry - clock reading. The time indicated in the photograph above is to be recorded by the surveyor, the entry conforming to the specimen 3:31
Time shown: 9:48
